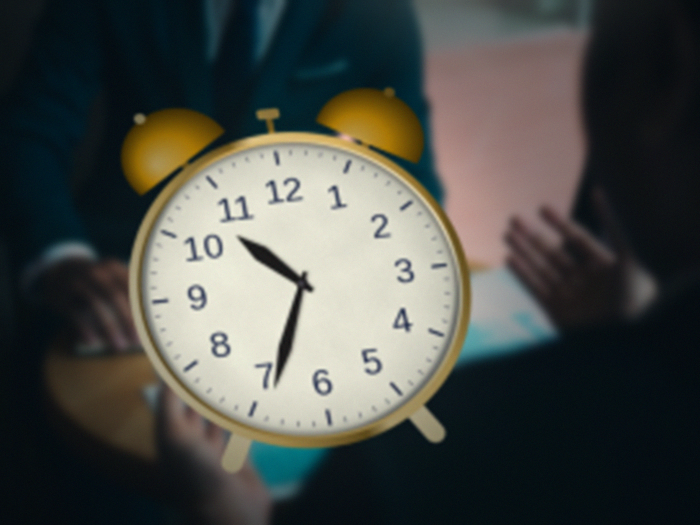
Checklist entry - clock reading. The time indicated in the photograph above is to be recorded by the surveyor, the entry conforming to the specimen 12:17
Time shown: 10:34
